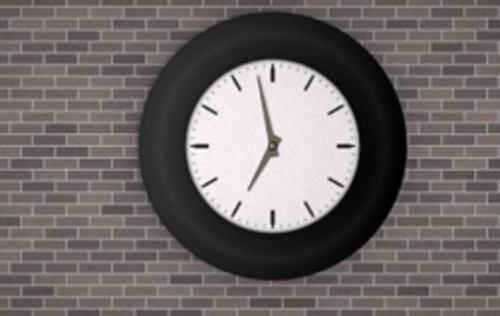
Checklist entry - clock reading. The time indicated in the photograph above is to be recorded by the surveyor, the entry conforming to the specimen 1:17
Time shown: 6:58
